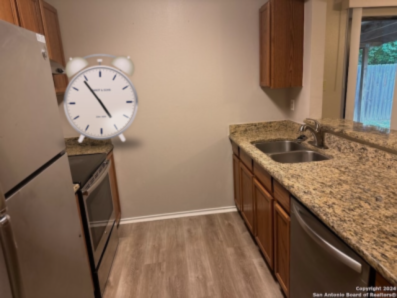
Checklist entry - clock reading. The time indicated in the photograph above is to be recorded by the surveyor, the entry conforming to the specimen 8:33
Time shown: 4:54
